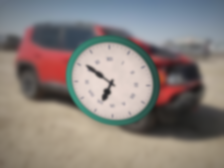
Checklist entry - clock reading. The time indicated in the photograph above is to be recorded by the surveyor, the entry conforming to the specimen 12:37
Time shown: 6:51
